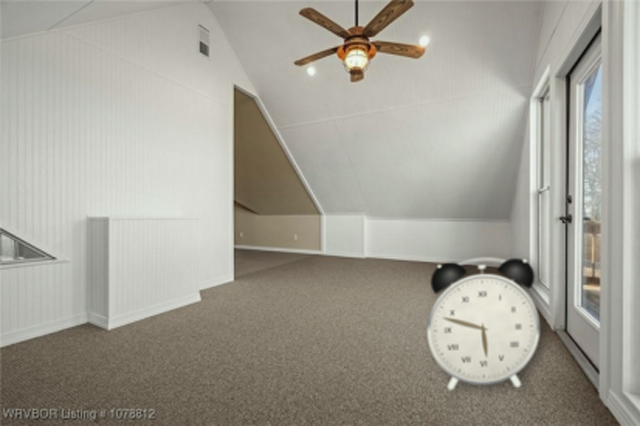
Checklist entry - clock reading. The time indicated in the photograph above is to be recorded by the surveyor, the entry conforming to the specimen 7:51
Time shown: 5:48
